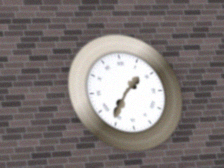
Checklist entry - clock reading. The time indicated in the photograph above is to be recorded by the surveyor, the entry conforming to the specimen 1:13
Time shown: 1:36
